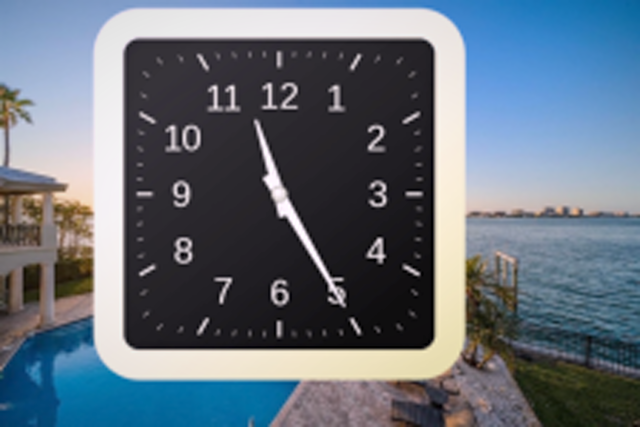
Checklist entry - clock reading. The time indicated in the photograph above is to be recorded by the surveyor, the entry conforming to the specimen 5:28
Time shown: 11:25
